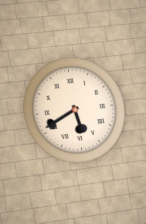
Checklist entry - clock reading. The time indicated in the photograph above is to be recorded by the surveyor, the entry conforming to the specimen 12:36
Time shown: 5:41
